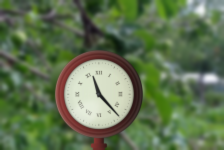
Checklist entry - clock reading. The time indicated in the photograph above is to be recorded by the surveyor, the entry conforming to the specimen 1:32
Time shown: 11:23
